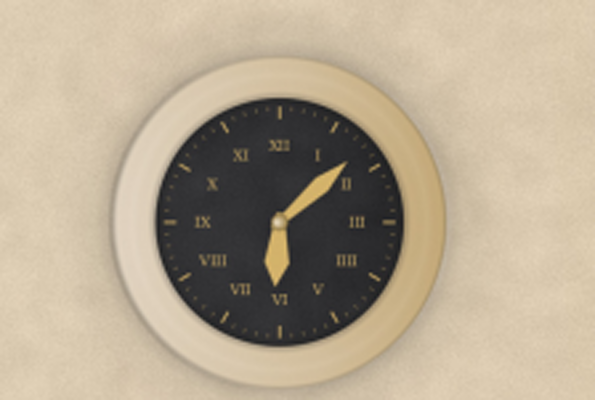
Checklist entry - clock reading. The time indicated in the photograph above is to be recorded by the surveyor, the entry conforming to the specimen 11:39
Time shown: 6:08
